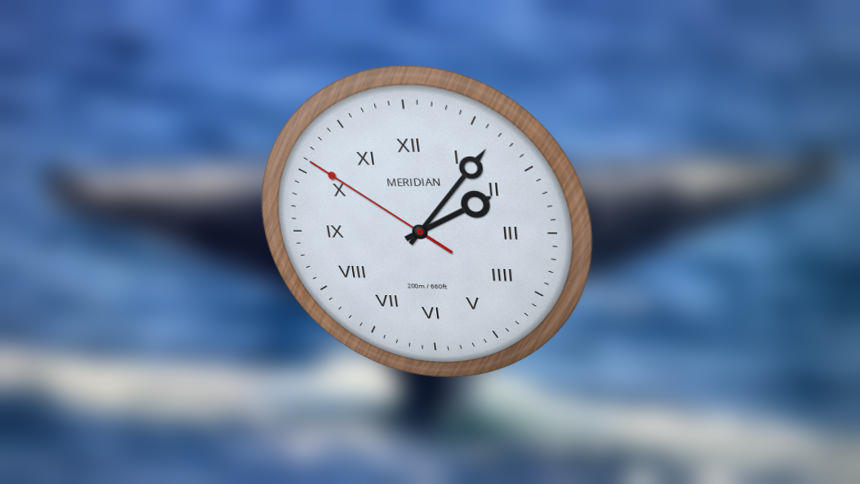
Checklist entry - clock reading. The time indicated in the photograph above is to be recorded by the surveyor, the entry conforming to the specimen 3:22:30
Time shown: 2:06:51
